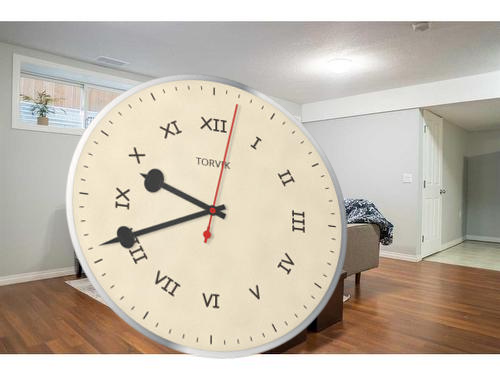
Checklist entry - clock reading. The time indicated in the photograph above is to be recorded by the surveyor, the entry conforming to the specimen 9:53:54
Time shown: 9:41:02
